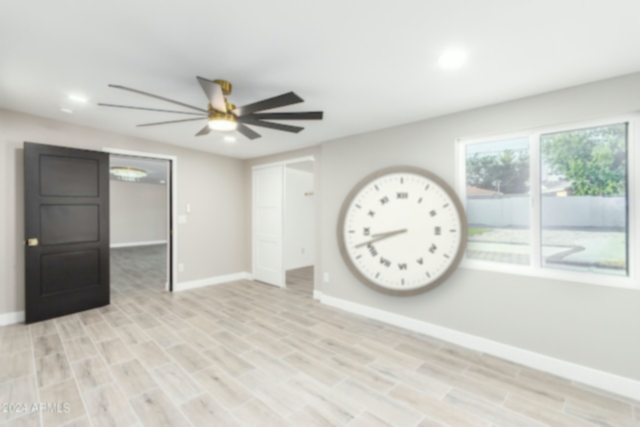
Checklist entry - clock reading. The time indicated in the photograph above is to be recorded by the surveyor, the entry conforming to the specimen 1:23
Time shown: 8:42
